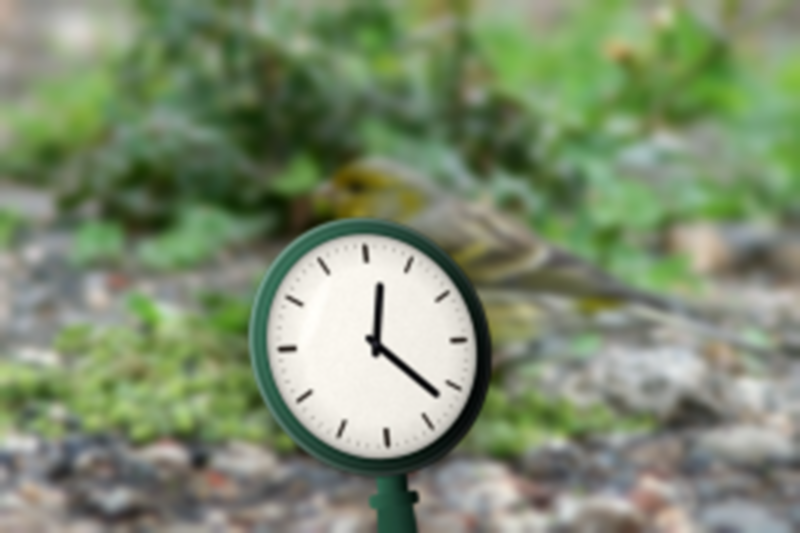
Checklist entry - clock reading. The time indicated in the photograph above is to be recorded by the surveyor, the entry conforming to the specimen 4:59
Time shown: 12:22
